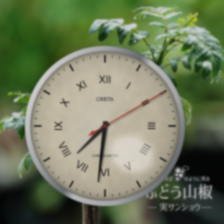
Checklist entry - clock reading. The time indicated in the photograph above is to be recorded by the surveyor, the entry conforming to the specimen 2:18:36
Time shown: 7:31:10
